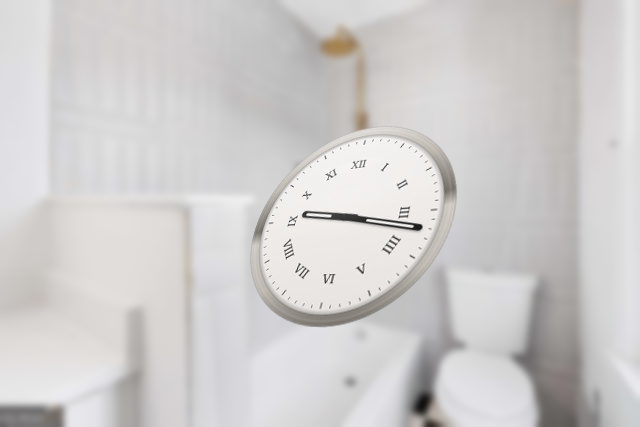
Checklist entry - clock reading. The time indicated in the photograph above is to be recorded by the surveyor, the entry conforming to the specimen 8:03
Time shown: 9:17
